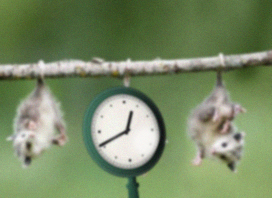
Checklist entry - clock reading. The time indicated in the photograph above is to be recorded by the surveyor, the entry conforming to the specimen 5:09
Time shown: 12:41
